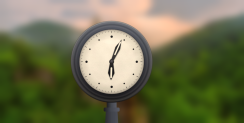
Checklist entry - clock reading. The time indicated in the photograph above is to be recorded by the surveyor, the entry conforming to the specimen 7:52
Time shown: 6:04
